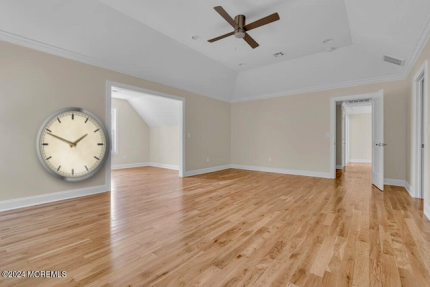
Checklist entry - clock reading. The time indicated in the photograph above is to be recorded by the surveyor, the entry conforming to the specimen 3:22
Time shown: 1:49
